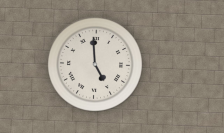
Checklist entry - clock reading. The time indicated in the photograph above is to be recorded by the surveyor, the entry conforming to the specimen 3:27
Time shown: 4:59
